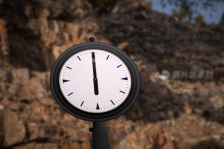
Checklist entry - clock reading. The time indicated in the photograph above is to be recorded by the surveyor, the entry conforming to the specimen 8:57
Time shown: 6:00
